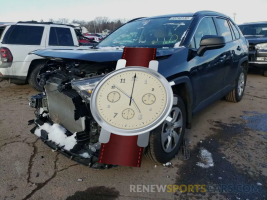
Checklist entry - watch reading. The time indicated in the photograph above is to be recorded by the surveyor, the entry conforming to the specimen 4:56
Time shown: 4:51
